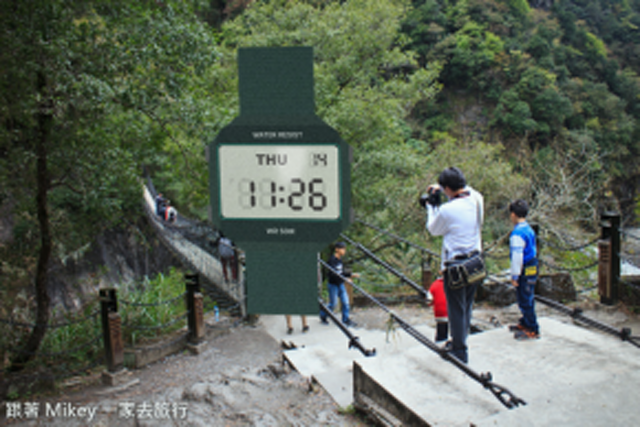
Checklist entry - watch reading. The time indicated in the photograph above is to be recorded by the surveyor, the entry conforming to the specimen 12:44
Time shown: 11:26
